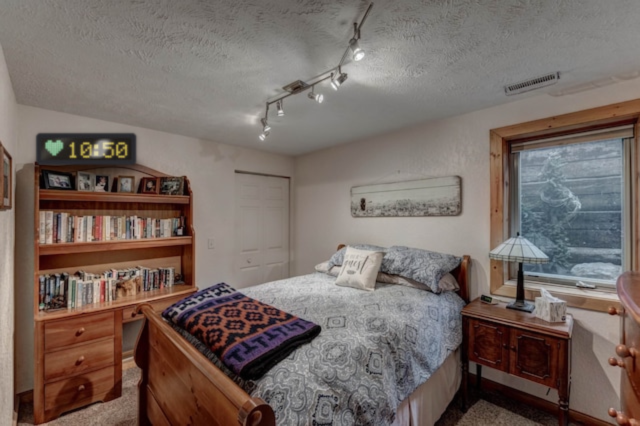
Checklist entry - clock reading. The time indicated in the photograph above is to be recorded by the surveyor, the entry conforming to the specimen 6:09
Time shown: 10:50
